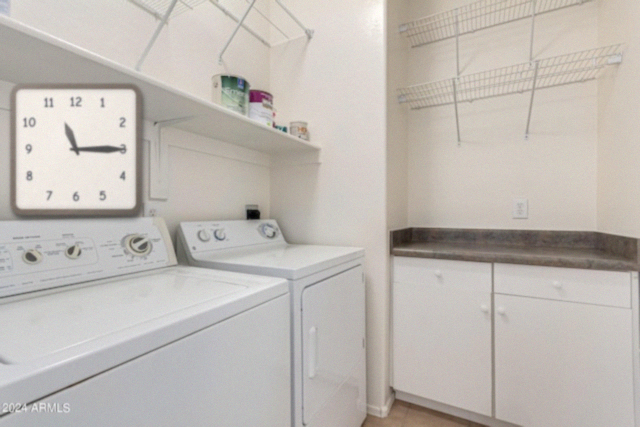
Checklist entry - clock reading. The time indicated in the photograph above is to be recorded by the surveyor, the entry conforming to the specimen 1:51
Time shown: 11:15
